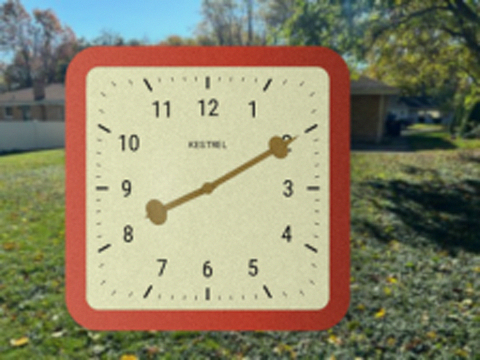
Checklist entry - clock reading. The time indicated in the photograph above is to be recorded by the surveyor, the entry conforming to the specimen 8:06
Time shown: 8:10
